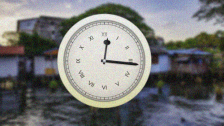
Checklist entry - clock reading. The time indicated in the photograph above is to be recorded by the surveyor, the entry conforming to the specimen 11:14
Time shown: 12:16
